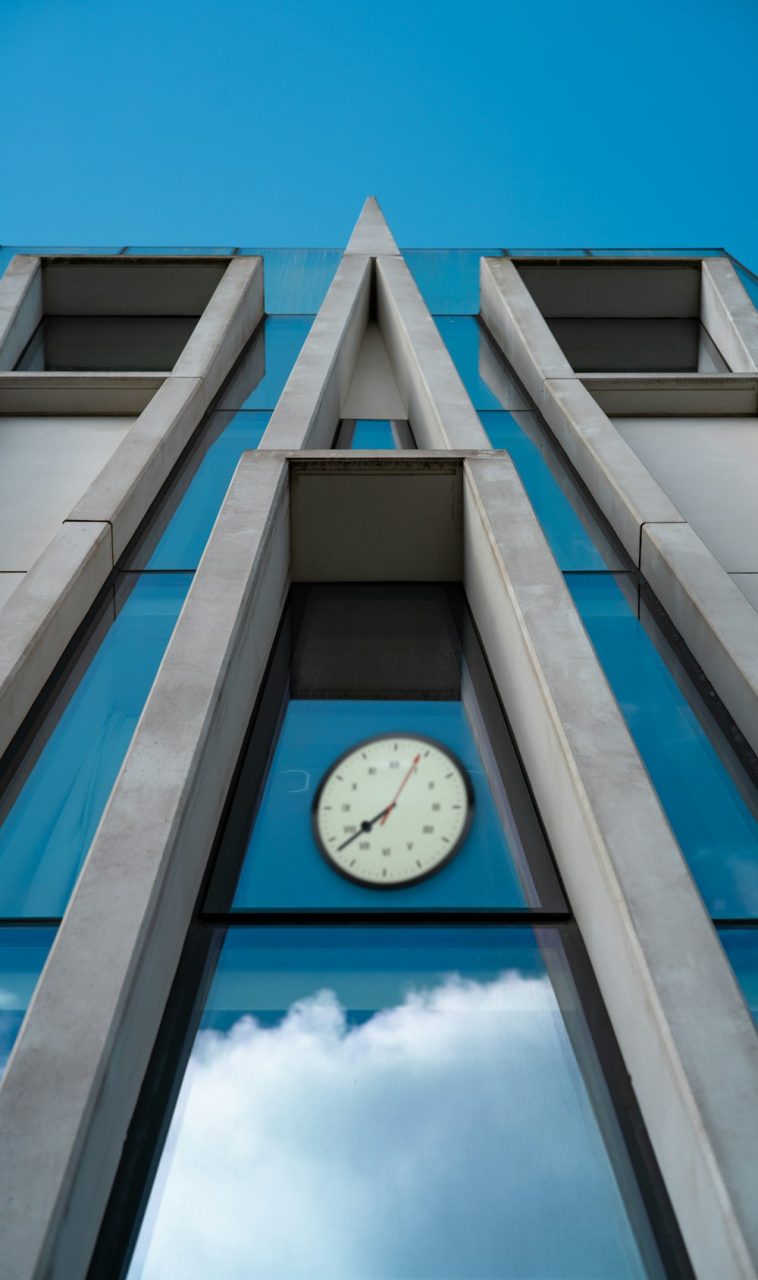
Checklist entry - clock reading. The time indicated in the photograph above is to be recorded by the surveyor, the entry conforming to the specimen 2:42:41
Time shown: 7:38:04
